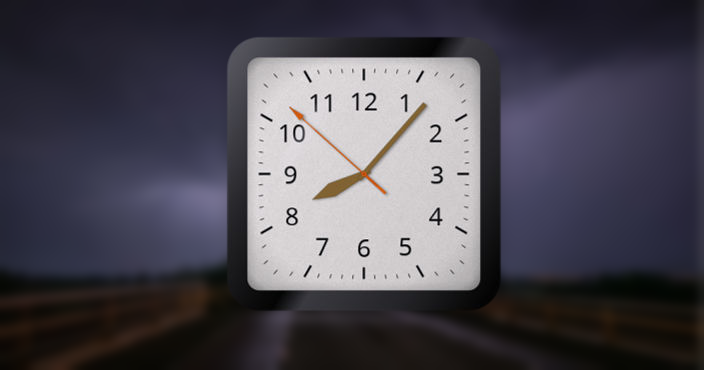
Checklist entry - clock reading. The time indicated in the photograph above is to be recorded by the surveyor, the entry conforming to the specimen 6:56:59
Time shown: 8:06:52
